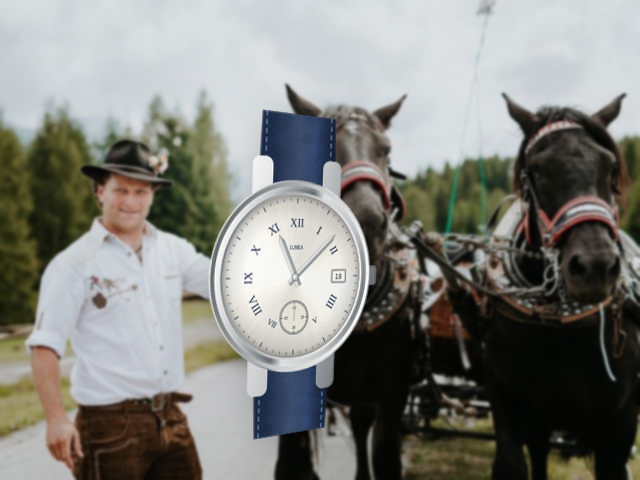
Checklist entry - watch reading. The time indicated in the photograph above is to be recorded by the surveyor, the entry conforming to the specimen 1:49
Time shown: 11:08
